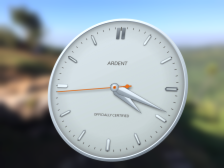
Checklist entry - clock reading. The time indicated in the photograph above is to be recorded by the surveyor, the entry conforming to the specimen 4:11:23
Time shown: 4:18:44
